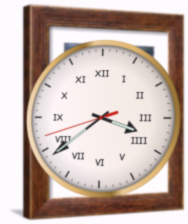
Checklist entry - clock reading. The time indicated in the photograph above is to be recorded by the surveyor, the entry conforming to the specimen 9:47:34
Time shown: 3:38:42
